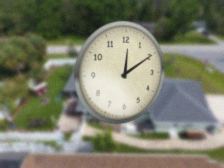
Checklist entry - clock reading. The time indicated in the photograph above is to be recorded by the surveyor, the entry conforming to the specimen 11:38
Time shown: 12:10
